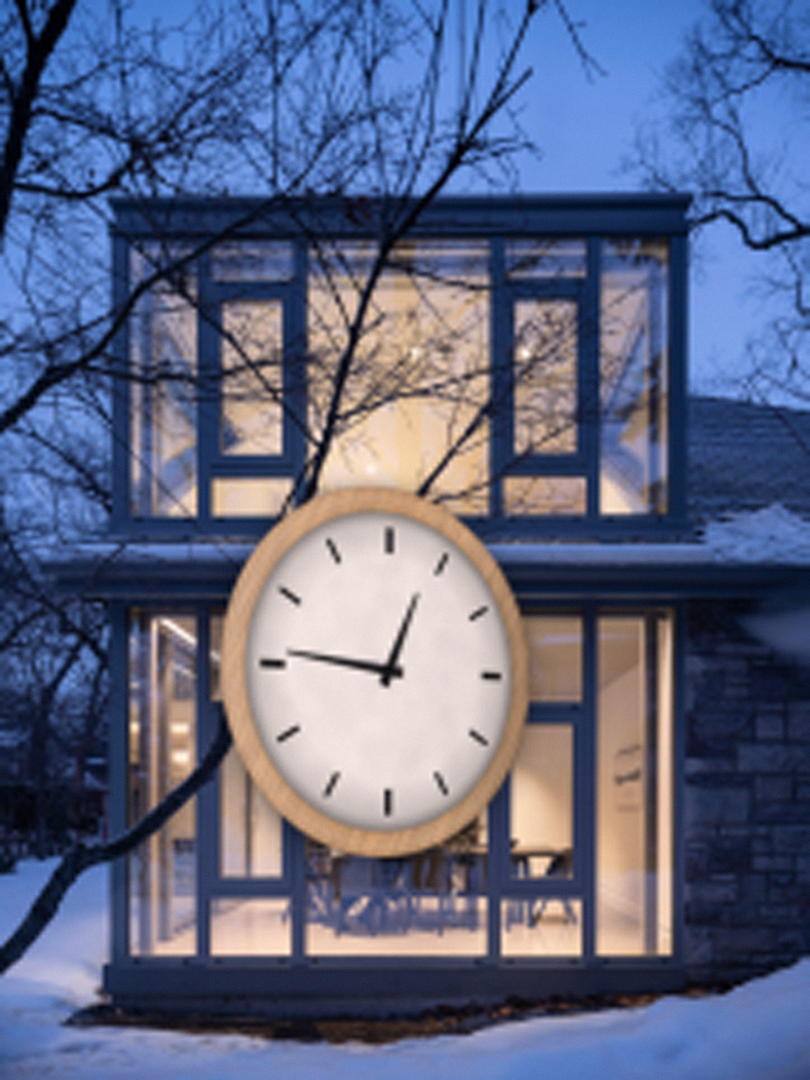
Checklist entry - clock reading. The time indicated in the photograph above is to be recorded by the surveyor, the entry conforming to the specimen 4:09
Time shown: 12:46
